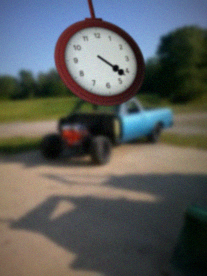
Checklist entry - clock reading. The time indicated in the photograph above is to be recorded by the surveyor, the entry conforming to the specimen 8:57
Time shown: 4:22
